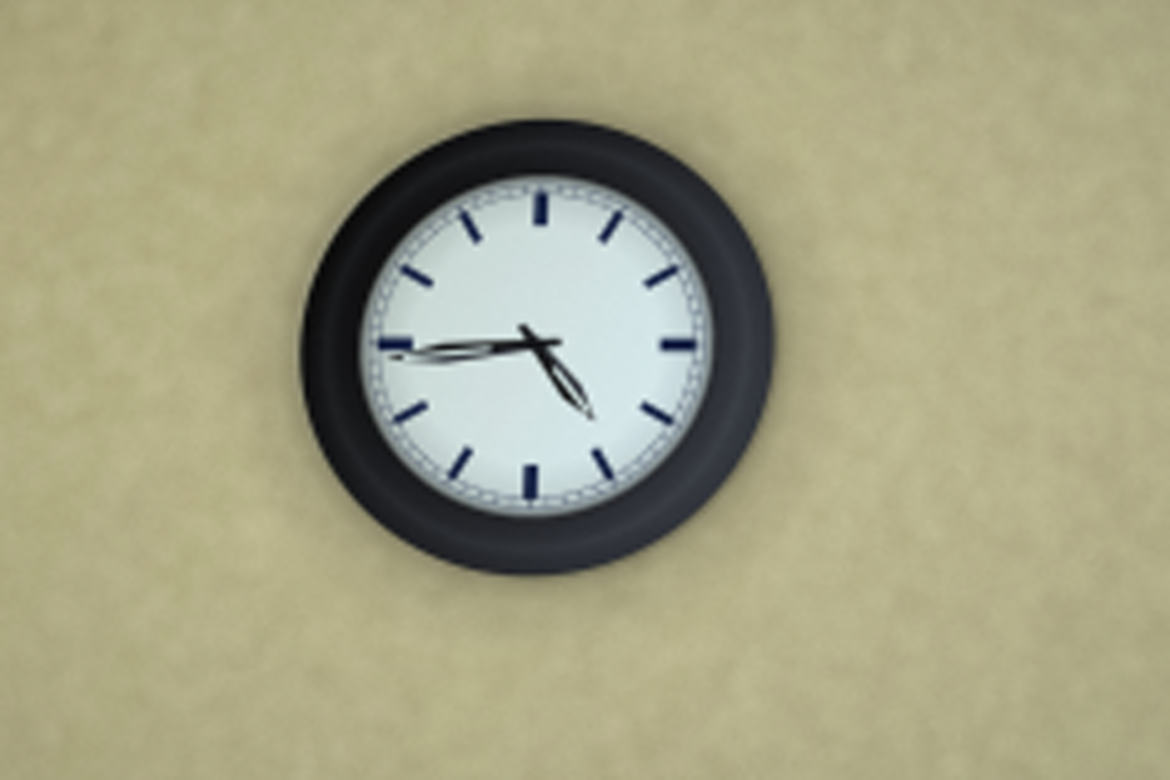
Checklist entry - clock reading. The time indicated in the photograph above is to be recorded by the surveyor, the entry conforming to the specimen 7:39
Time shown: 4:44
